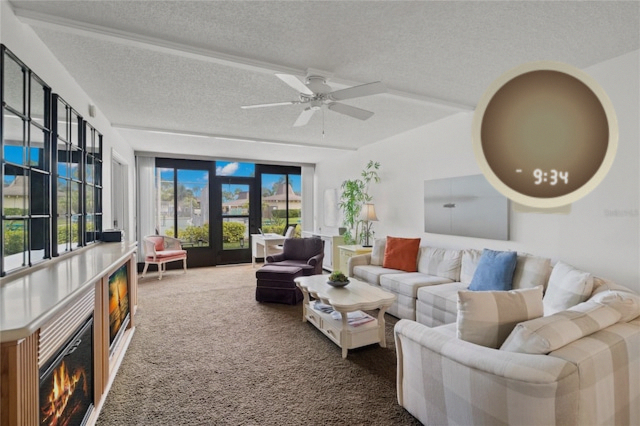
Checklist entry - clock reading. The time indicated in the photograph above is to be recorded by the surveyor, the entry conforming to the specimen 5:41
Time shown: 9:34
